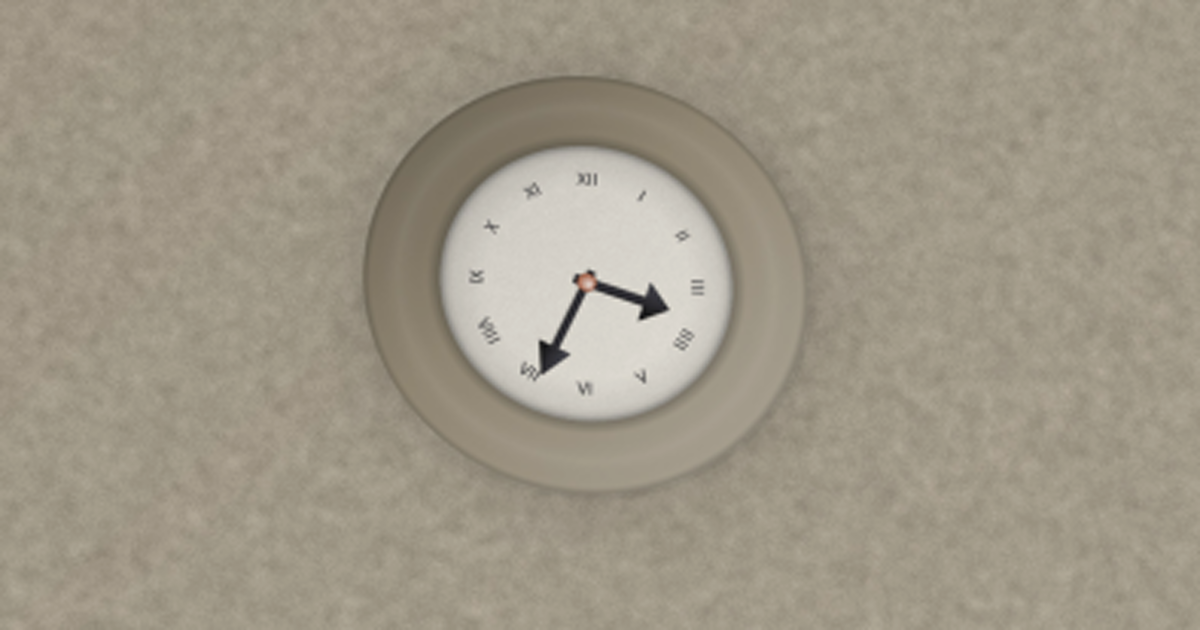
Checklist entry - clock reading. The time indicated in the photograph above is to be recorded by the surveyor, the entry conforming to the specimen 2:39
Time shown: 3:34
